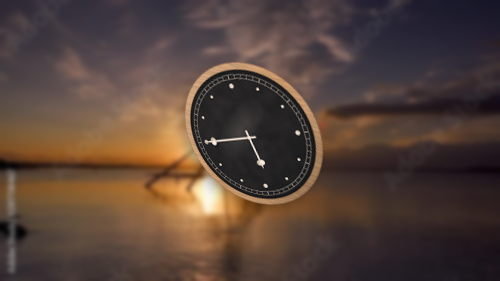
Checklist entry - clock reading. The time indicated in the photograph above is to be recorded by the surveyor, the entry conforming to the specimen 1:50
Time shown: 5:45
